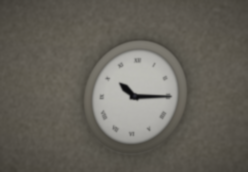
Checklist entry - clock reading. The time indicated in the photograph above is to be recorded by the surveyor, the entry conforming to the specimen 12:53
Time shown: 10:15
